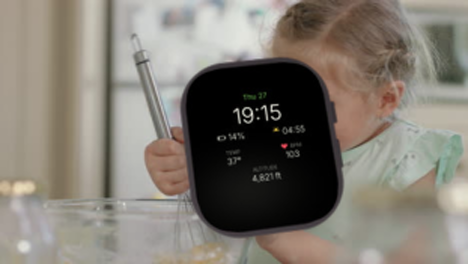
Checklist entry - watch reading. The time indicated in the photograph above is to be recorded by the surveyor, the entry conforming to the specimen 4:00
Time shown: 19:15
